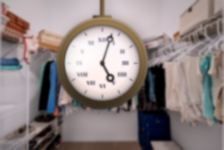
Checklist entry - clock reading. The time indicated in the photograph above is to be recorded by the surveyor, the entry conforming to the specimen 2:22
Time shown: 5:03
